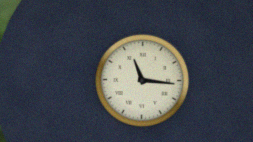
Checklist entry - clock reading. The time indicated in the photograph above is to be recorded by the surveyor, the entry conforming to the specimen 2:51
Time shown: 11:16
